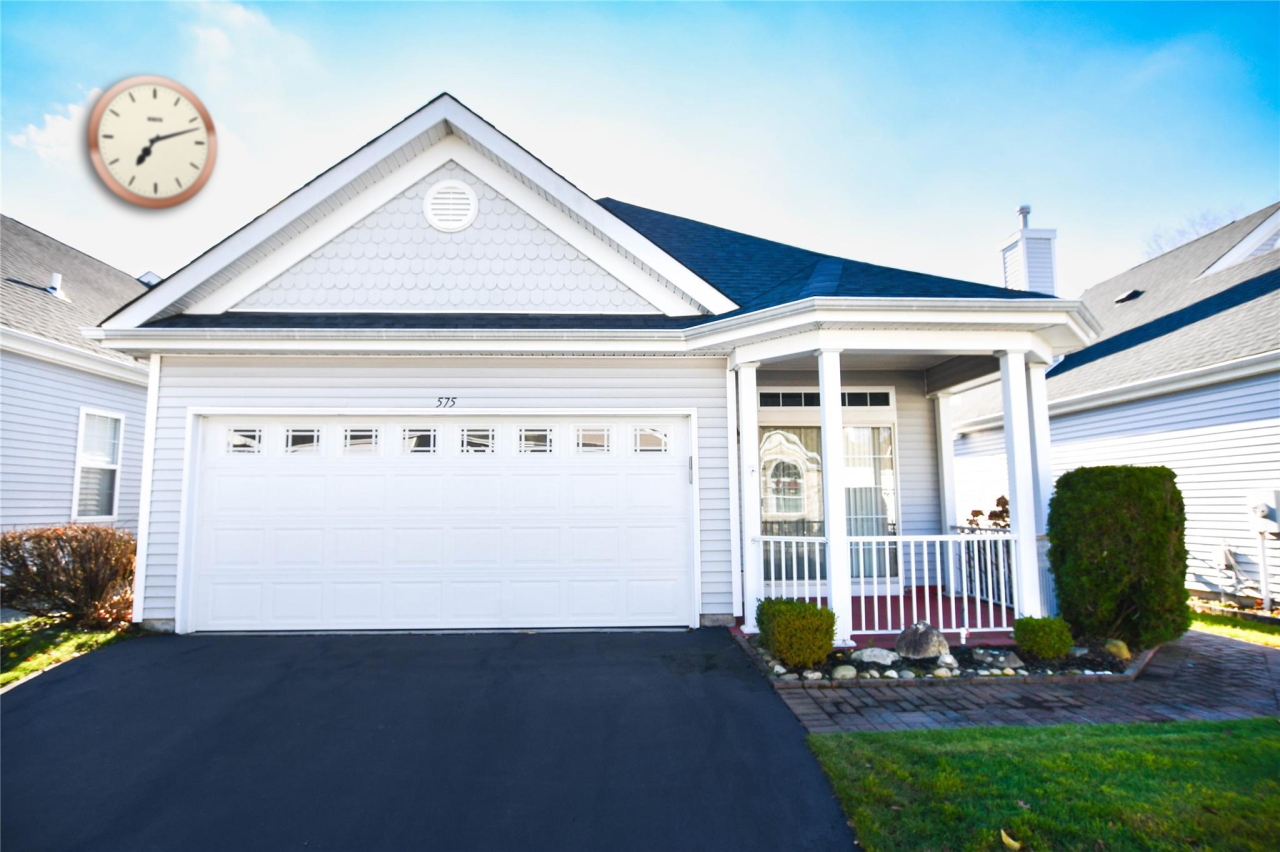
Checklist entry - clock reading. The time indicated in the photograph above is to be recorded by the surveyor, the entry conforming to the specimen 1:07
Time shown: 7:12
